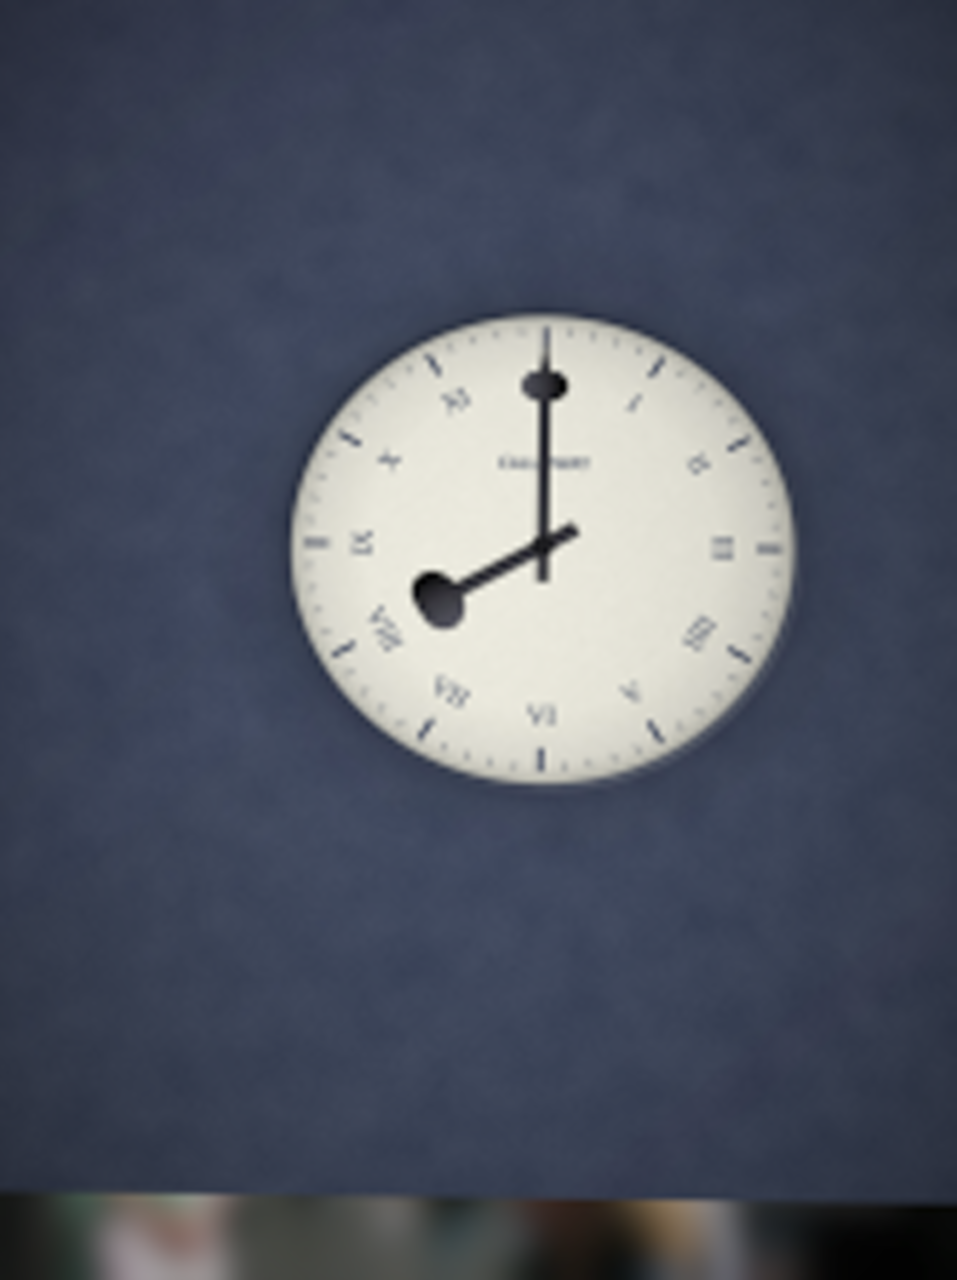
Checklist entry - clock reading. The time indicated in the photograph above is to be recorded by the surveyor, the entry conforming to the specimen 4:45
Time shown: 8:00
